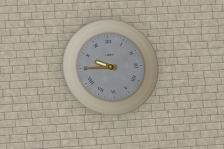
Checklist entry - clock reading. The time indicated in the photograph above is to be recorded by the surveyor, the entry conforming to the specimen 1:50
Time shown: 9:45
